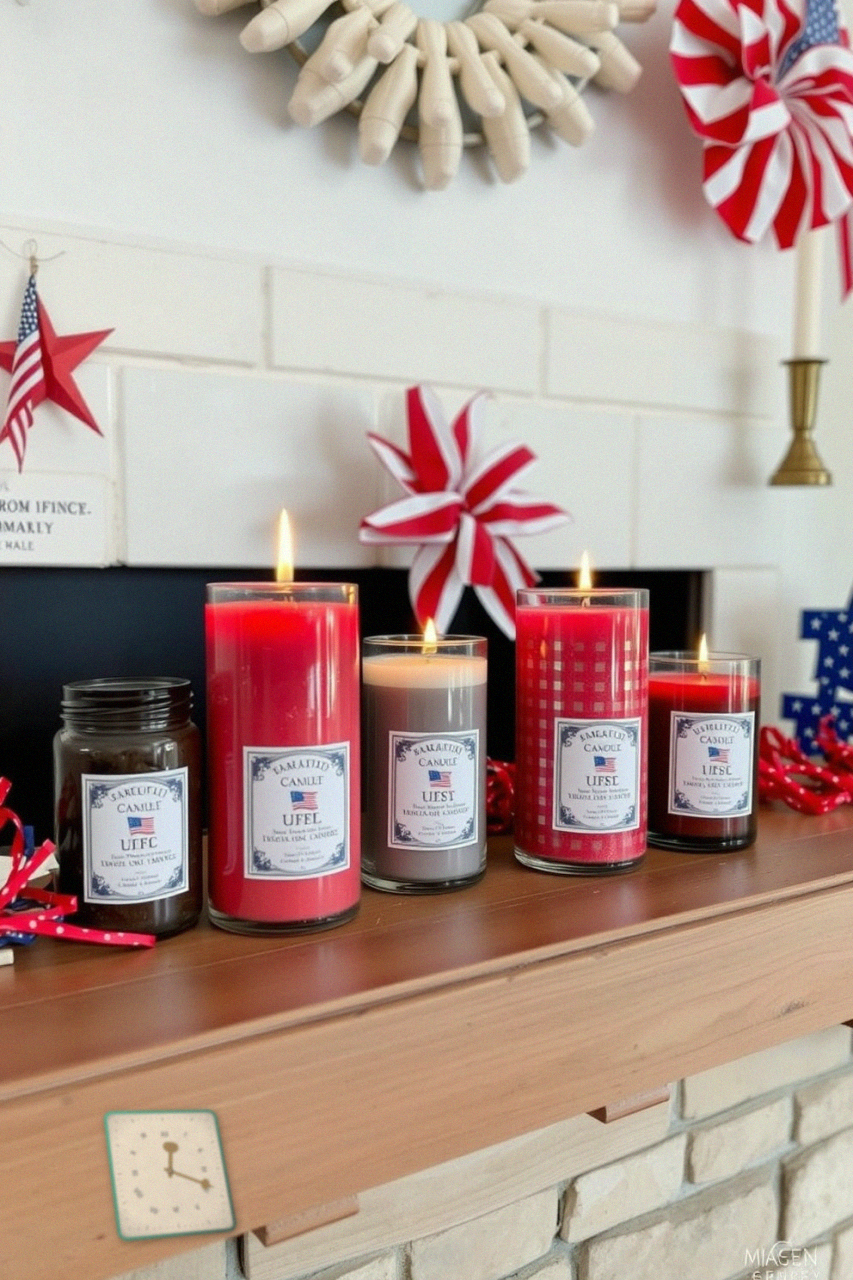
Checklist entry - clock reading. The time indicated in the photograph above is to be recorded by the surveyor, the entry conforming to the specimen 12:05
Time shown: 12:19
